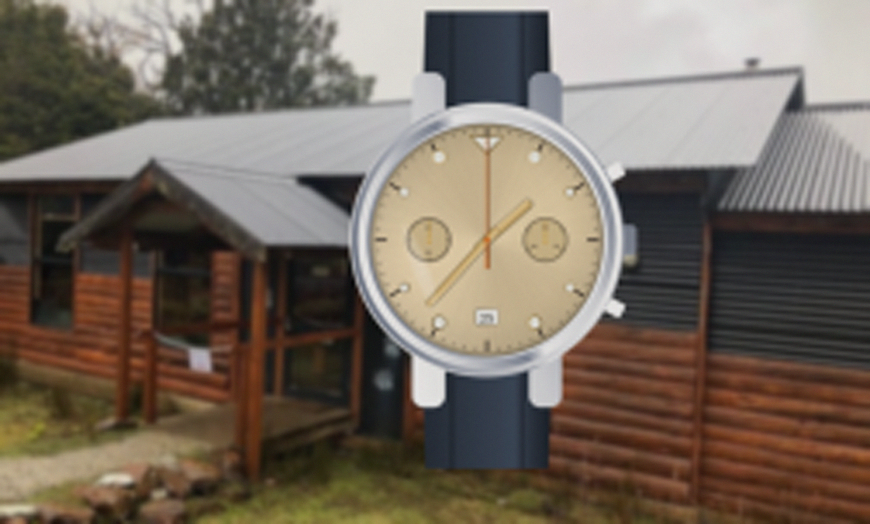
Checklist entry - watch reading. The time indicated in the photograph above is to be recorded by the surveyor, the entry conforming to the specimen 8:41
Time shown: 1:37
